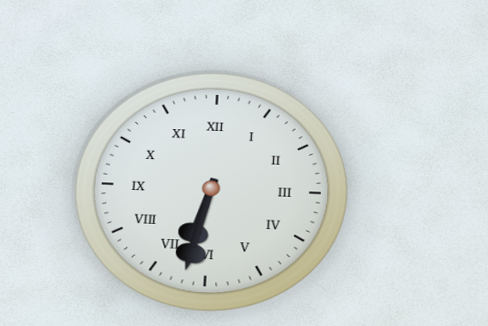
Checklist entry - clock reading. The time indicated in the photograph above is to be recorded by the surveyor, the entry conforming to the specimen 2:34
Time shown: 6:32
